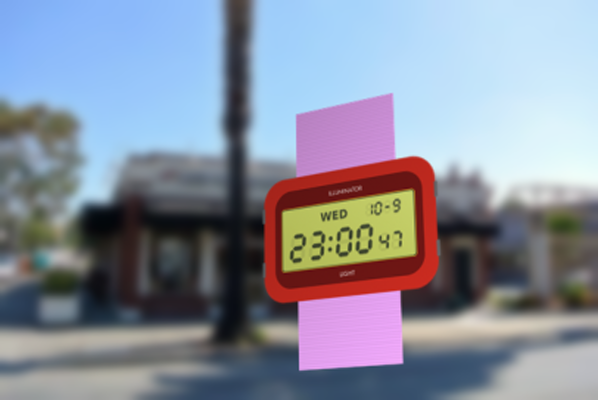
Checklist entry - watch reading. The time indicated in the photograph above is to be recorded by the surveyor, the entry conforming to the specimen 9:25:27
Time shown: 23:00:47
